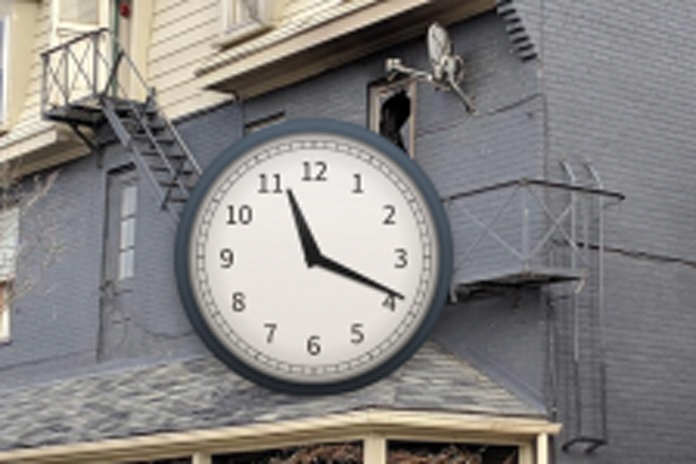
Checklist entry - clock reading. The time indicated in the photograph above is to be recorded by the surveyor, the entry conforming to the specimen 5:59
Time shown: 11:19
